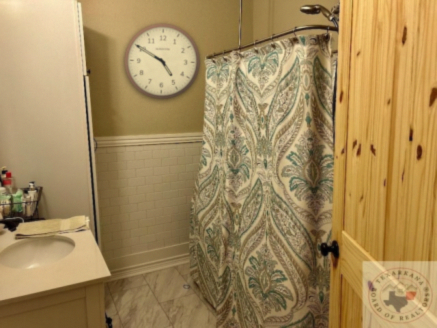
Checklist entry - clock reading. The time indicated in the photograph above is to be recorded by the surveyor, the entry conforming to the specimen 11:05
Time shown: 4:50
